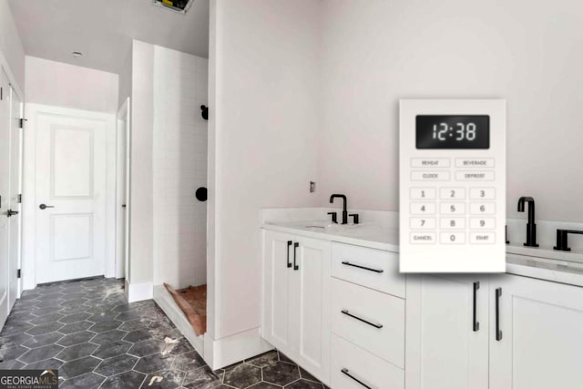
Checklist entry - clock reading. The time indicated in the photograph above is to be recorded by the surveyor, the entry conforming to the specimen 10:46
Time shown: 12:38
